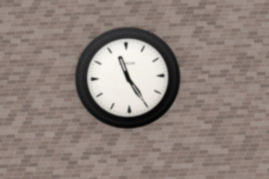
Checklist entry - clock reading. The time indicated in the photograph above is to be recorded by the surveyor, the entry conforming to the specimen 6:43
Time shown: 11:25
